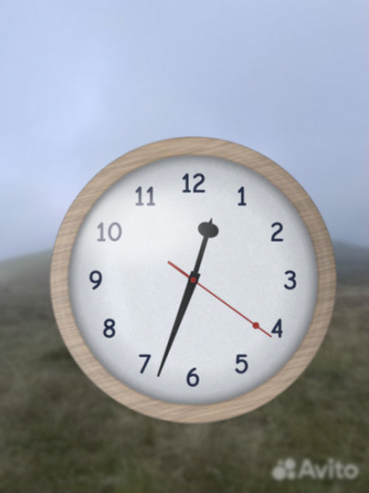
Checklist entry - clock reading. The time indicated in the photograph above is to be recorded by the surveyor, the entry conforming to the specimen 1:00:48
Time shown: 12:33:21
